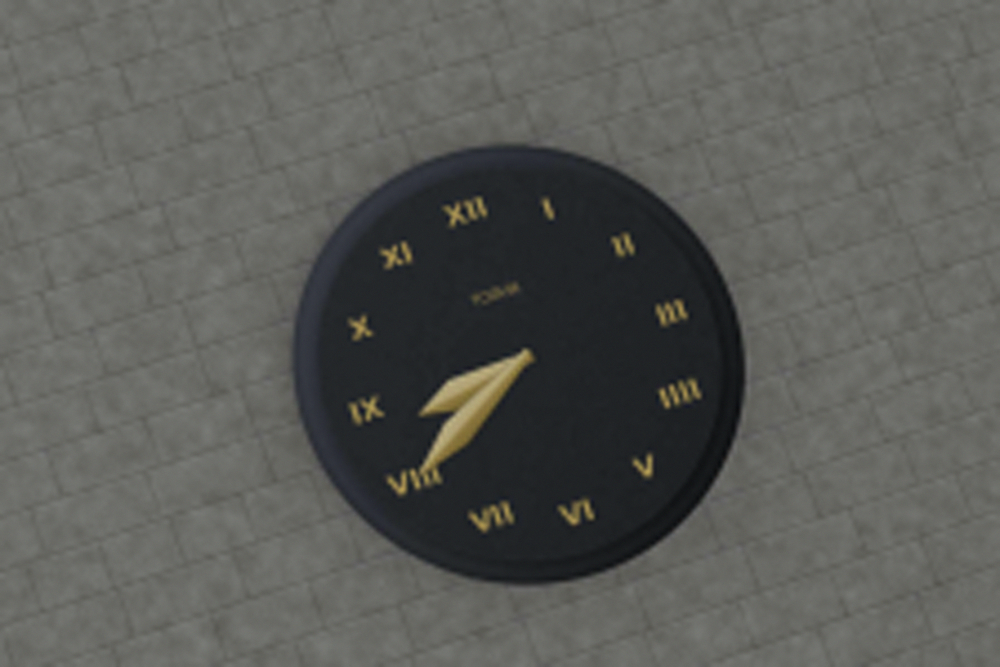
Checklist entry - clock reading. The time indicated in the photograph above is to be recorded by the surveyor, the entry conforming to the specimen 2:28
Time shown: 8:40
